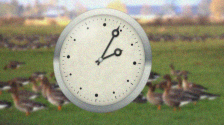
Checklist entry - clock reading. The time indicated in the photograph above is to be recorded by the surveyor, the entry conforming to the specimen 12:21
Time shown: 2:04
